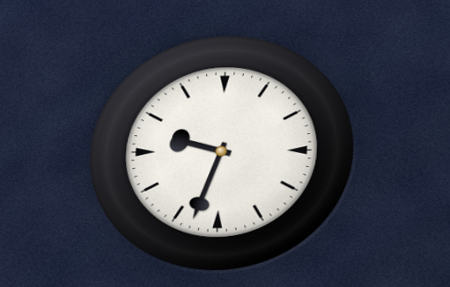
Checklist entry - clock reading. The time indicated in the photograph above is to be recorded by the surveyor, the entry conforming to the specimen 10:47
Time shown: 9:33
